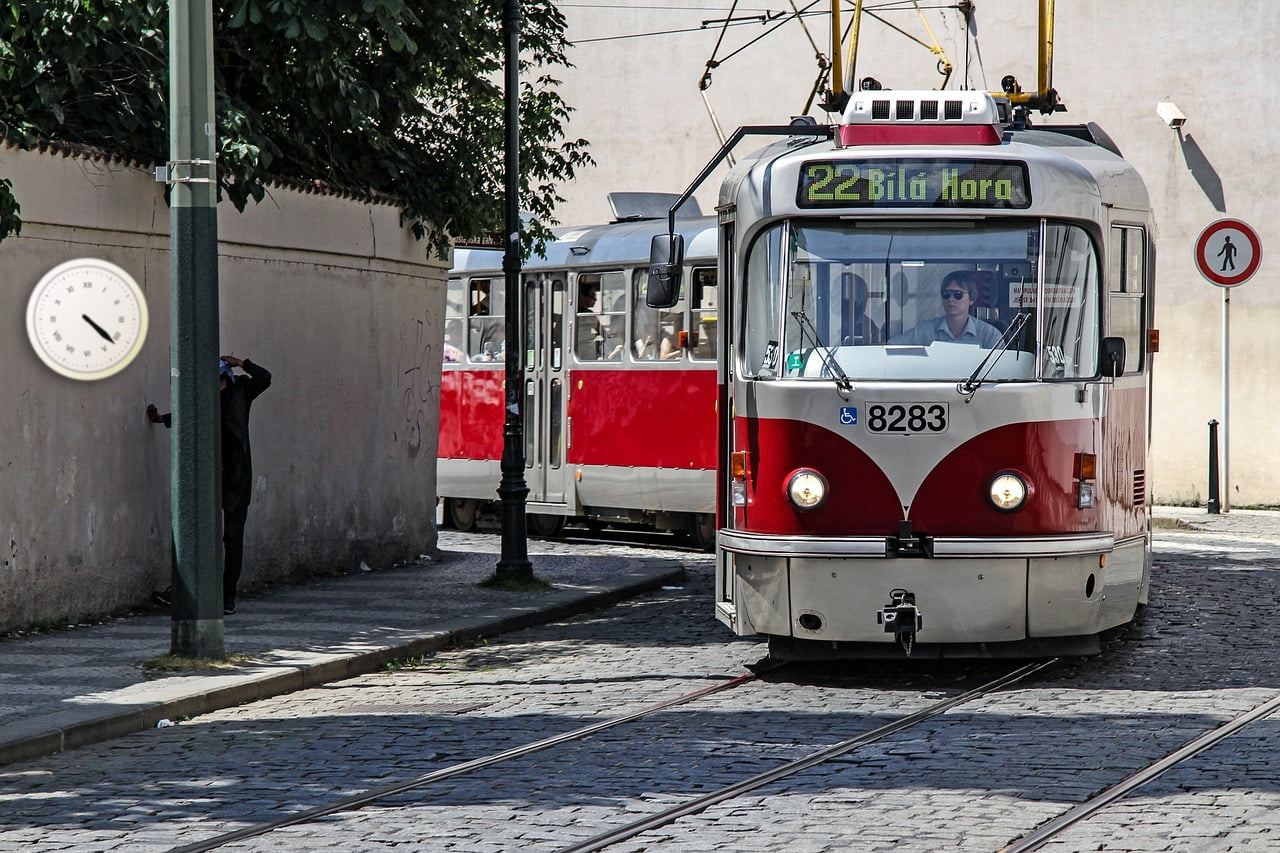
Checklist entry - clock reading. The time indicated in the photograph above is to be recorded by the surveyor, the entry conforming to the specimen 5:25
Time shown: 4:22
